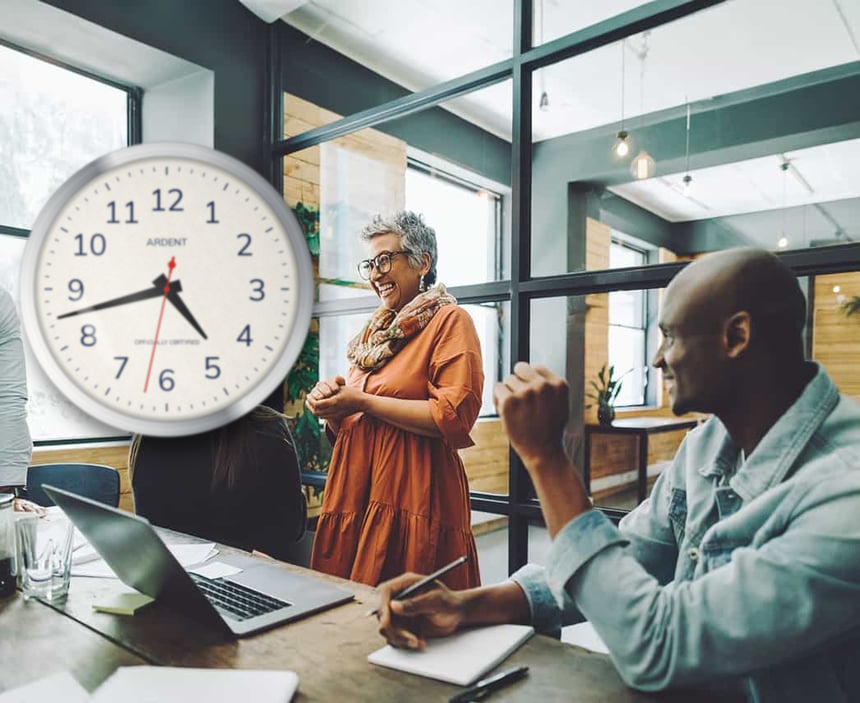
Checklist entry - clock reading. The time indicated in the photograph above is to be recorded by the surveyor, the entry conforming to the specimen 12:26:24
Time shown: 4:42:32
